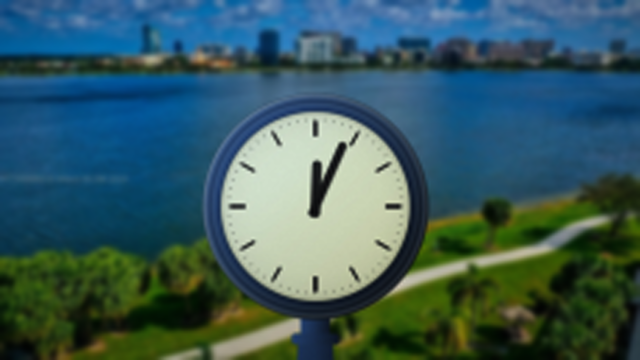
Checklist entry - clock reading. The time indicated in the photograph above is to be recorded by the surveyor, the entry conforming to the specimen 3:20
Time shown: 12:04
